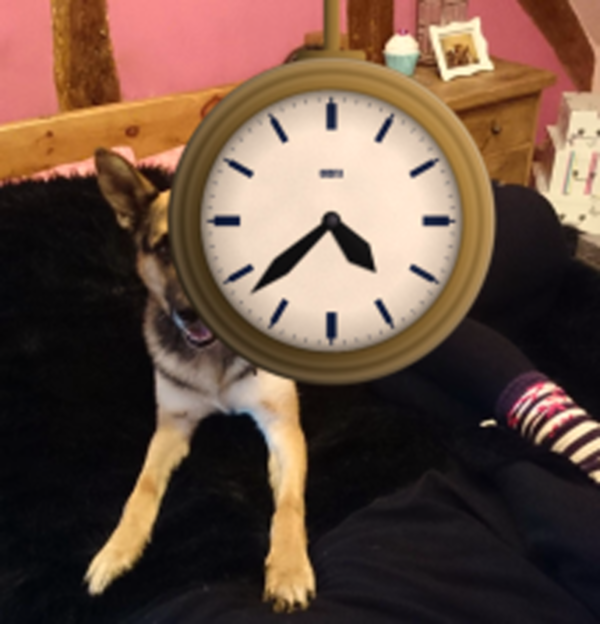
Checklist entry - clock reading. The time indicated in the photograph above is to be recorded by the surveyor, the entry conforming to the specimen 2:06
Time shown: 4:38
